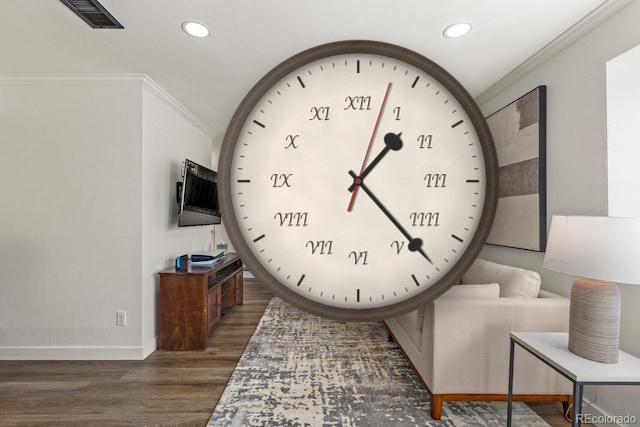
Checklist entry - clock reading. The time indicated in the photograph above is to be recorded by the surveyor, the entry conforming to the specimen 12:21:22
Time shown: 1:23:03
